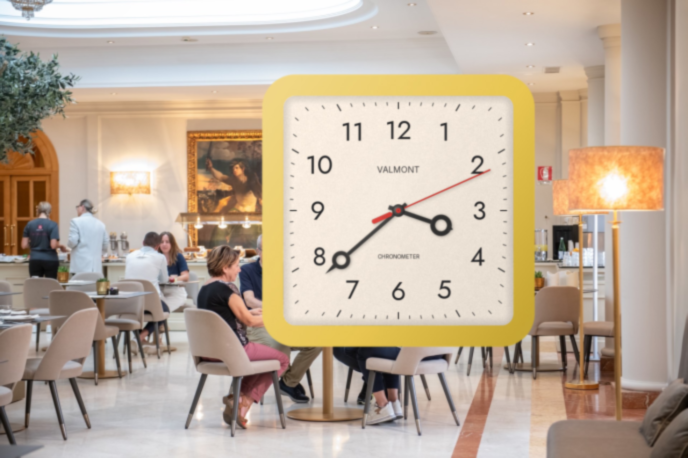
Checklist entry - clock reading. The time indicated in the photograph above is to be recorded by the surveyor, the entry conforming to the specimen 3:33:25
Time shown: 3:38:11
